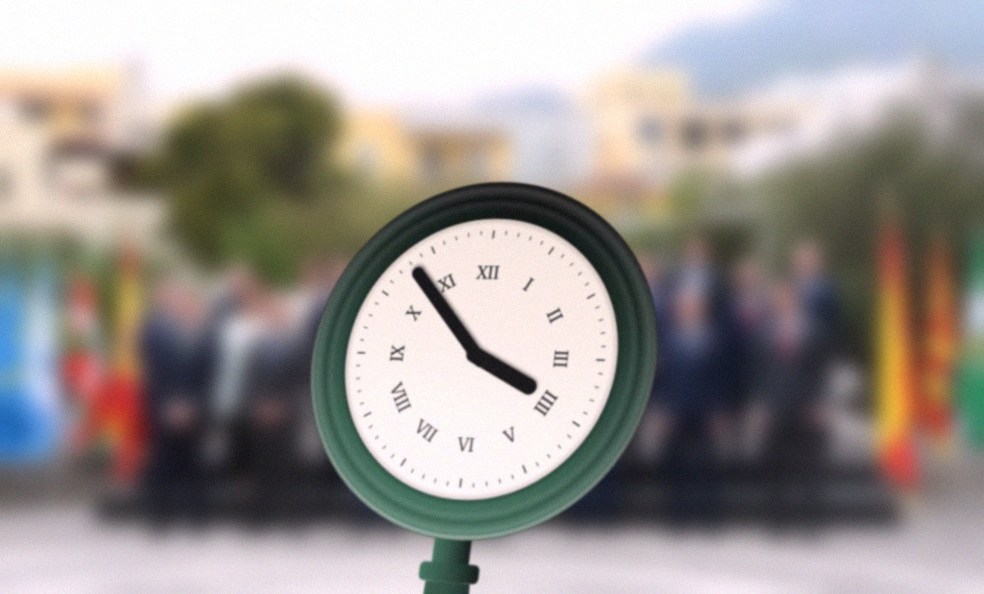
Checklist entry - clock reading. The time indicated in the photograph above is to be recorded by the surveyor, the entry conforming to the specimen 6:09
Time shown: 3:53
